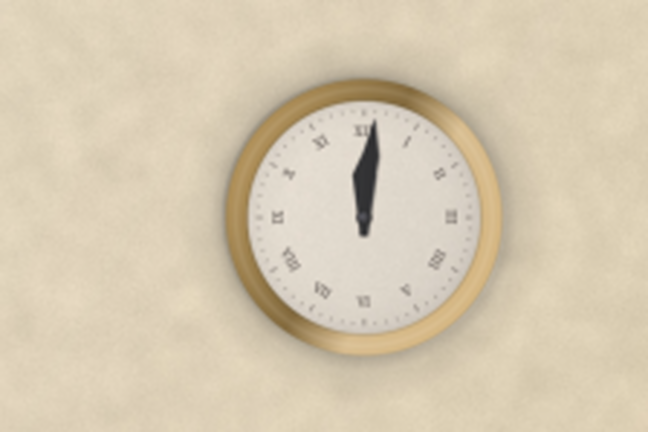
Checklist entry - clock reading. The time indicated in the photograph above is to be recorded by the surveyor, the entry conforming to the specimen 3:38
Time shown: 12:01
